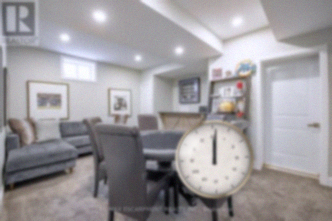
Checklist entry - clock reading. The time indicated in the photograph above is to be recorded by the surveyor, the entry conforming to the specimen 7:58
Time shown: 12:01
